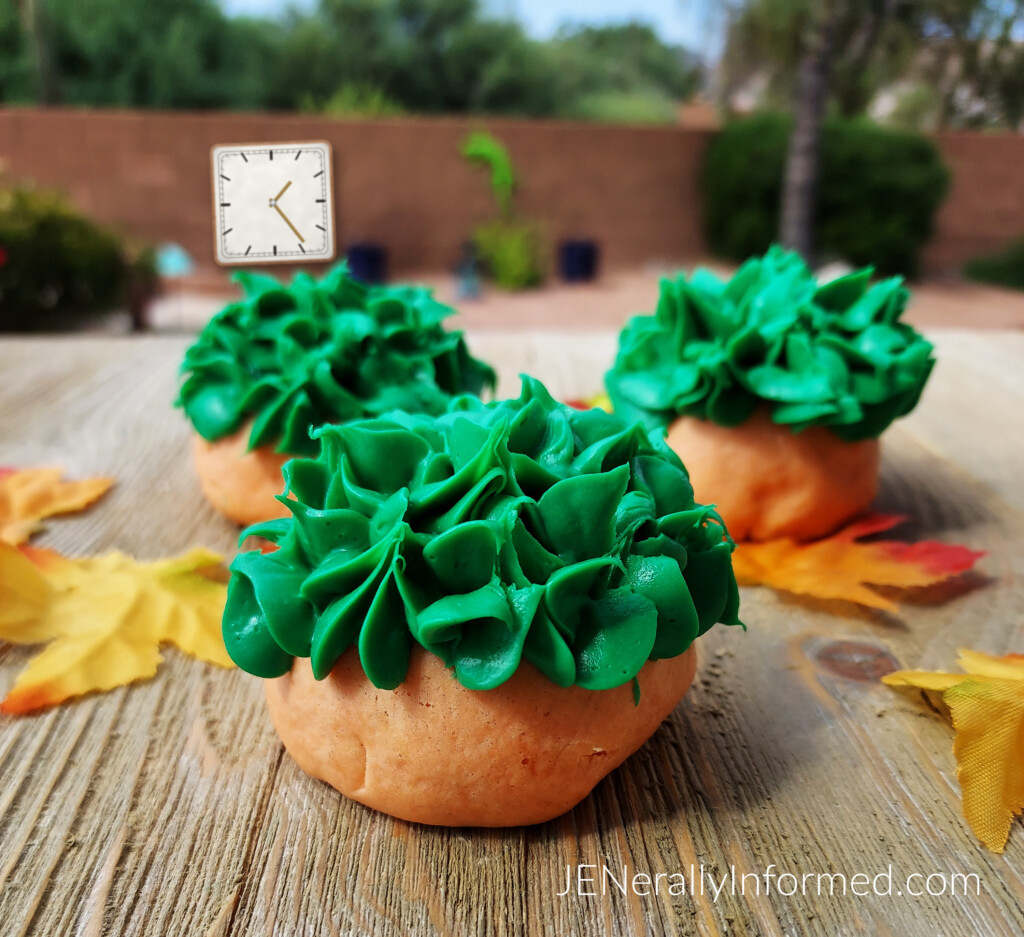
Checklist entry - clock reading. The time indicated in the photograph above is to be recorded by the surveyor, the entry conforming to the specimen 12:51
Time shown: 1:24
